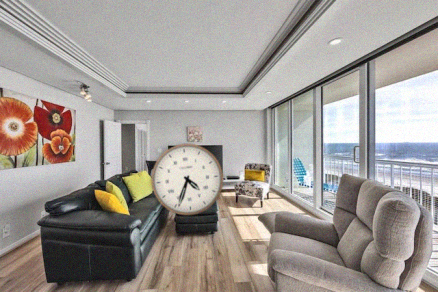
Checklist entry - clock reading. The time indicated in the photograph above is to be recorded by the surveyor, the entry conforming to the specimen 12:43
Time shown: 4:34
